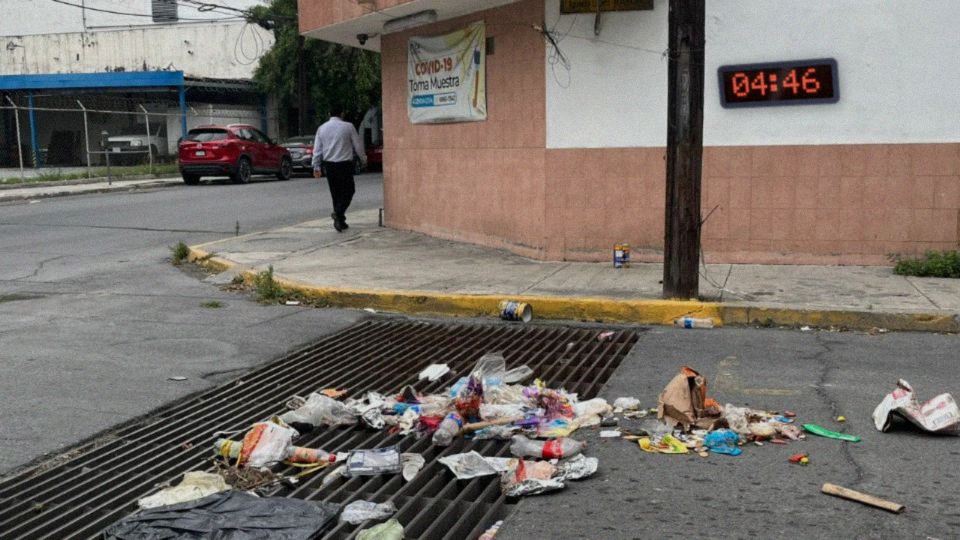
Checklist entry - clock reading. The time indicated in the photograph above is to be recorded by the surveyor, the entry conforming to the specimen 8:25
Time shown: 4:46
